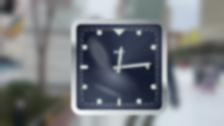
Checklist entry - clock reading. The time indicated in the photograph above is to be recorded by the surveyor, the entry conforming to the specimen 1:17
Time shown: 12:14
